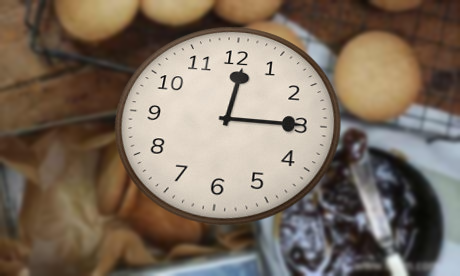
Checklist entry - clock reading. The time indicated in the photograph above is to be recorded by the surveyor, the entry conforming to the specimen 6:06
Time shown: 12:15
